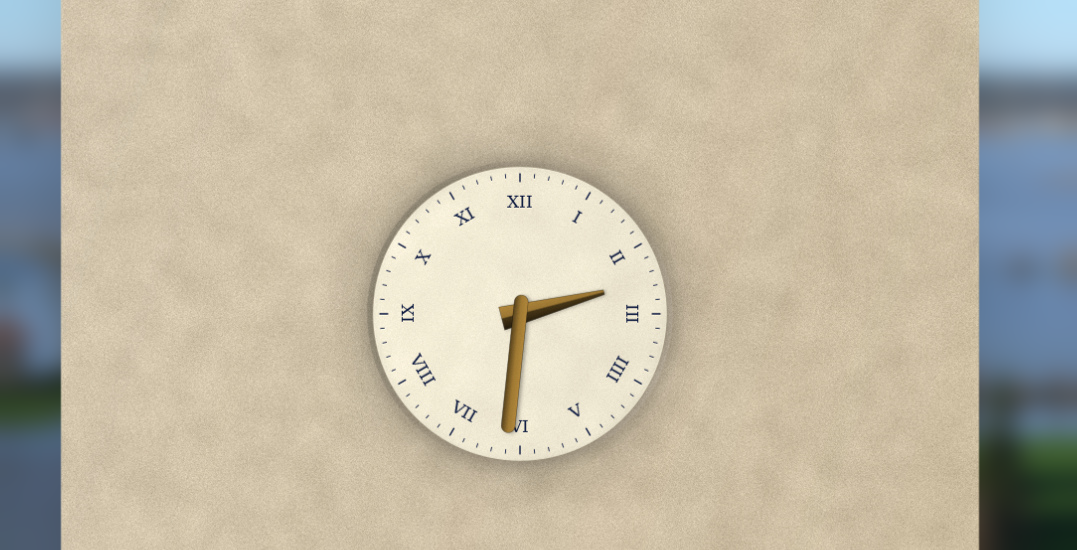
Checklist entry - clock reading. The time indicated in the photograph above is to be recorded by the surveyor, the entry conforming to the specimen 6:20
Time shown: 2:31
